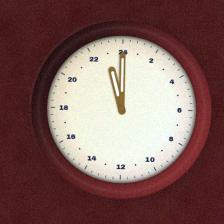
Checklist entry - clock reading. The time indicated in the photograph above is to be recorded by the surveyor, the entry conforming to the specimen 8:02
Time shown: 23:00
